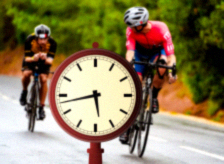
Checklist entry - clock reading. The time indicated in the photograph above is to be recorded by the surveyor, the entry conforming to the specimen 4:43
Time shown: 5:43
